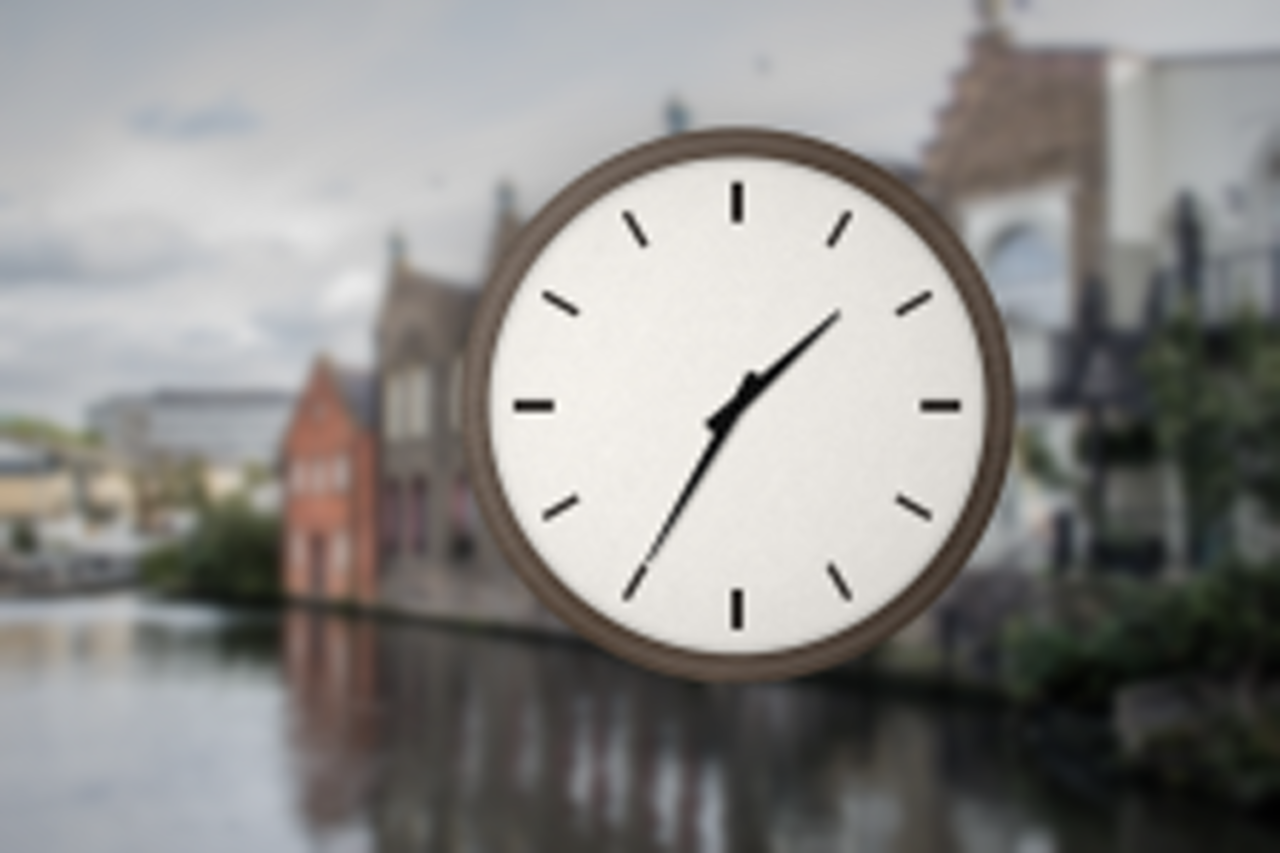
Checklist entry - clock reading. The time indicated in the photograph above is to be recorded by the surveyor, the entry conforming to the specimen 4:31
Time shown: 1:35
